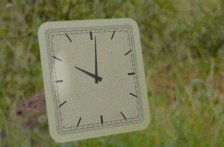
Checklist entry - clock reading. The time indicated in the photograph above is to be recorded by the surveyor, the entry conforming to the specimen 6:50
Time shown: 10:01
